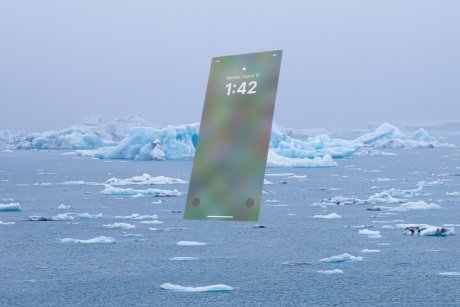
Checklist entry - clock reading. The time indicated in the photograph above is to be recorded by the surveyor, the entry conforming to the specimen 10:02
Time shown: 1:42
